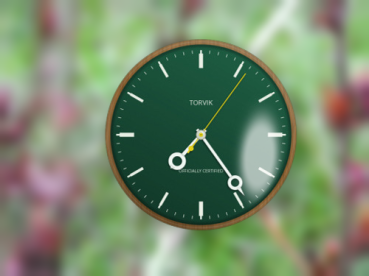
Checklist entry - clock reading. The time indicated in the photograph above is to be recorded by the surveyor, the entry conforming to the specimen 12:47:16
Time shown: 7:24:06
